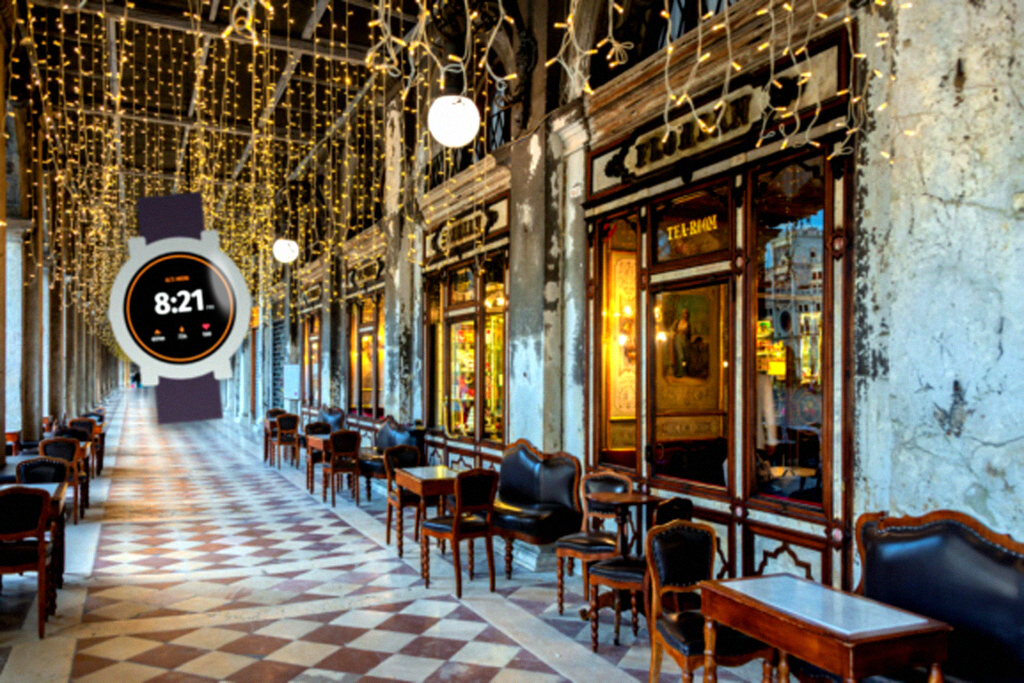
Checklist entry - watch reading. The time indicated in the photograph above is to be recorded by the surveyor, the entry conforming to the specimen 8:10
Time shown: 8:21
